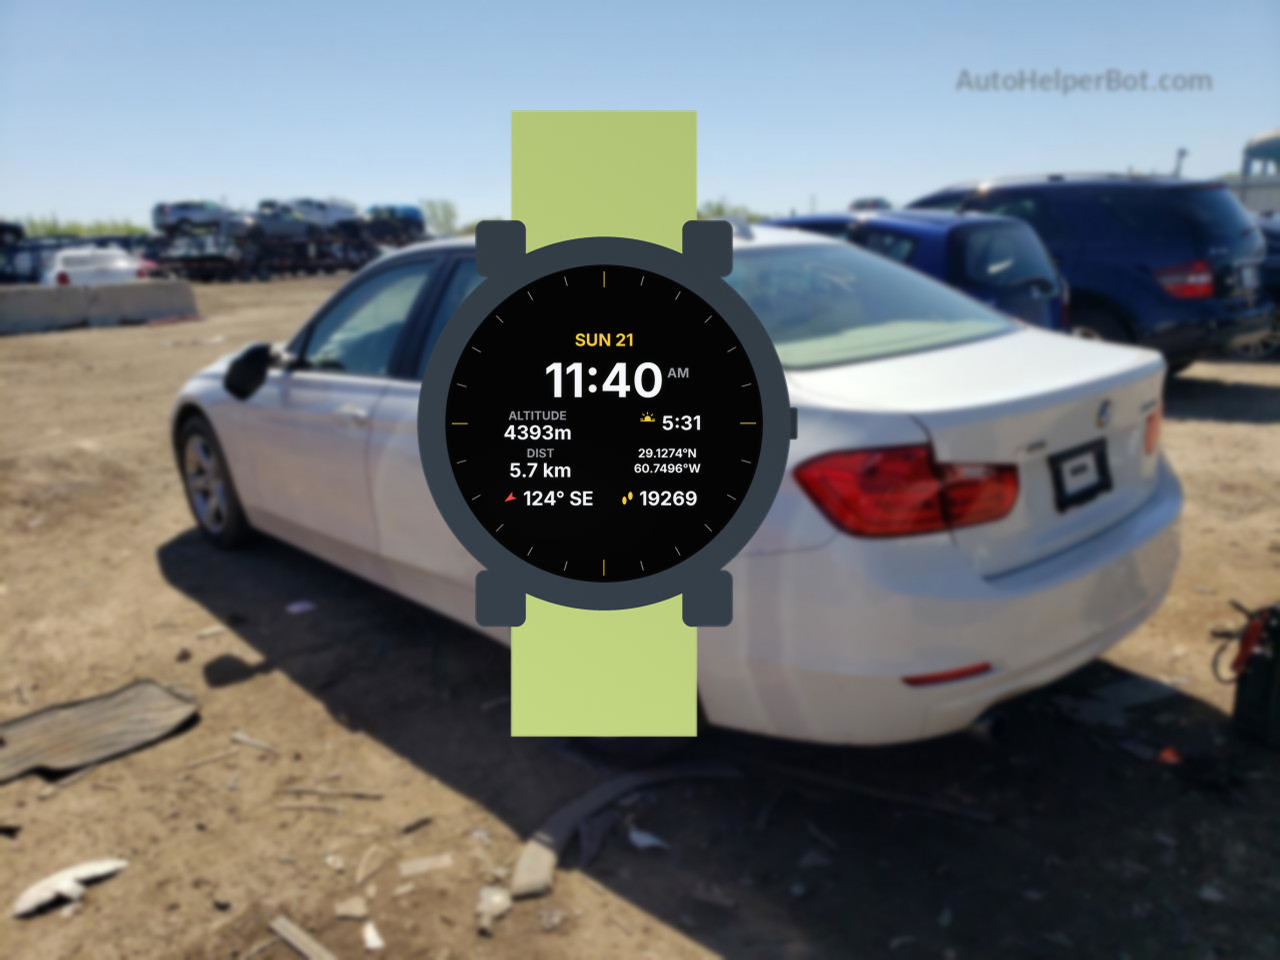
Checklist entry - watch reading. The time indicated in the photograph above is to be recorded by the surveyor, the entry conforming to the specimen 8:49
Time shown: 11:40
